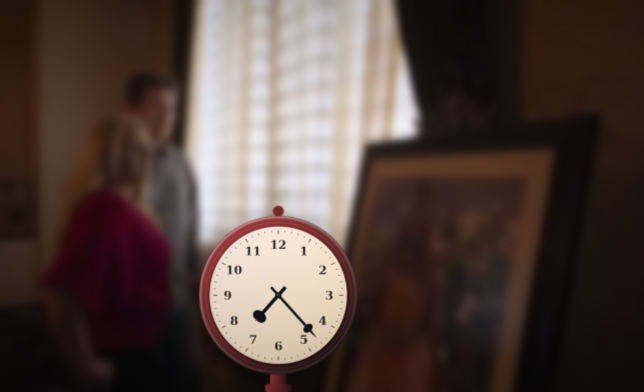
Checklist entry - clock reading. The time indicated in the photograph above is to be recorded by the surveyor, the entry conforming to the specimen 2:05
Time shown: 7:23
